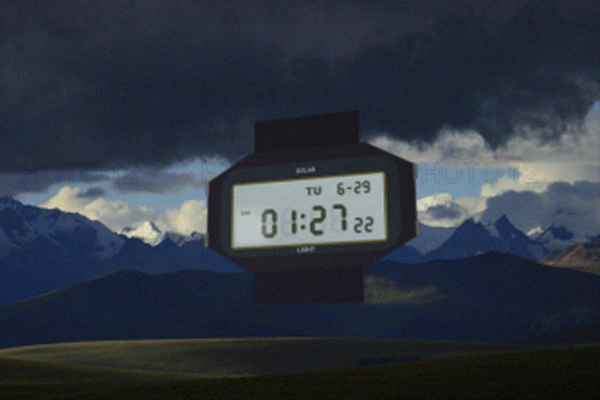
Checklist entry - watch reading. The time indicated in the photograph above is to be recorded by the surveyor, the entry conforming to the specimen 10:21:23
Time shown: 1:27:22
